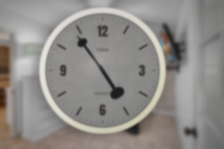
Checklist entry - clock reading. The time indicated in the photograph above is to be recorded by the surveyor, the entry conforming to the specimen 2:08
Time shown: 4:54
